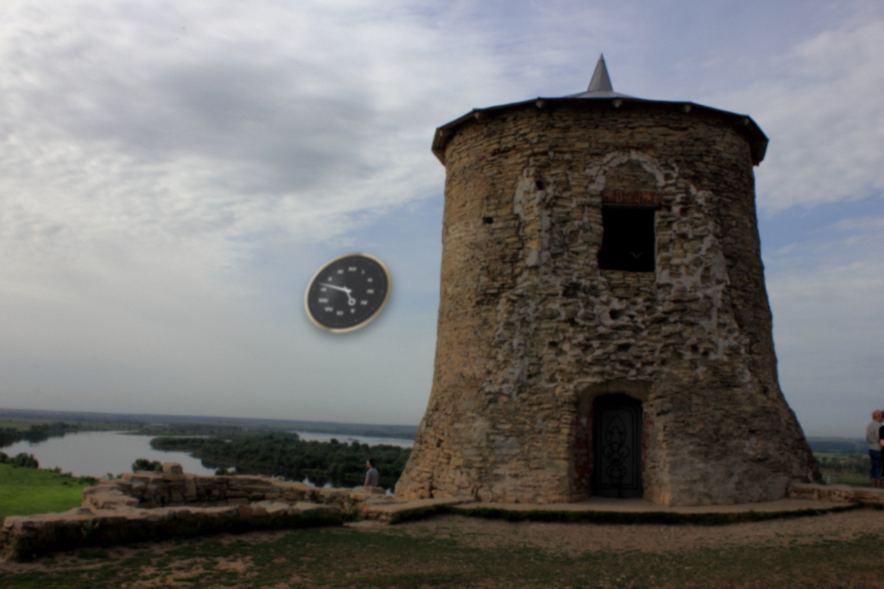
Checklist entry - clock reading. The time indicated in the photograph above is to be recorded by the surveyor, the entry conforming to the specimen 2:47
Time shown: 4:47
